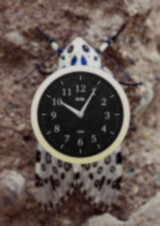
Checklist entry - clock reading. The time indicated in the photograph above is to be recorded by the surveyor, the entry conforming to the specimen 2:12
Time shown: 10:05
